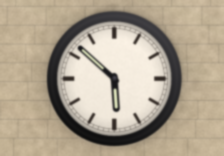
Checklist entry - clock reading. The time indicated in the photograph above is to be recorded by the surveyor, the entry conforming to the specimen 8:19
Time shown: 5:52
